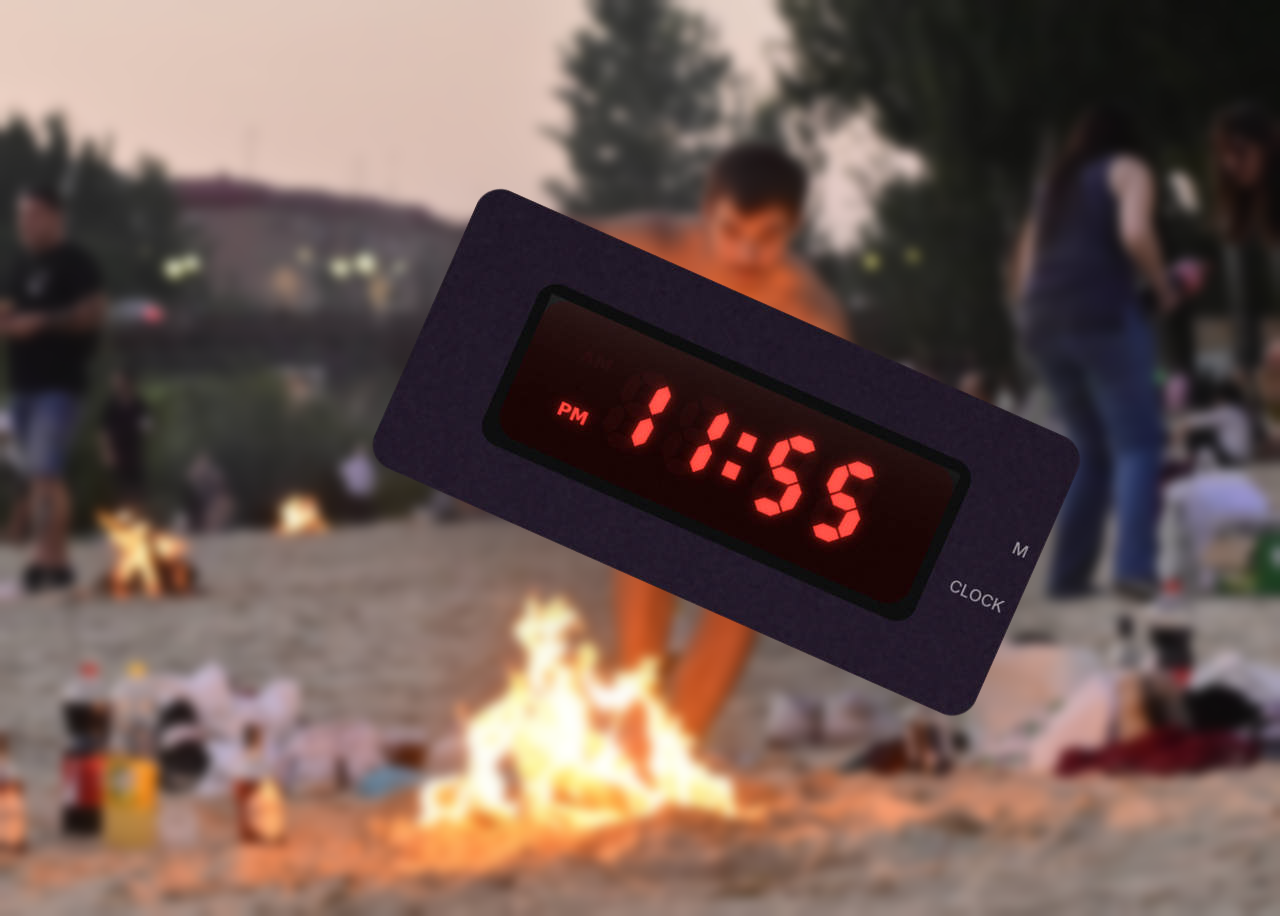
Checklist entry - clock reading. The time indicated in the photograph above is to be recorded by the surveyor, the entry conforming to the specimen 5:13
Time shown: 11:55
